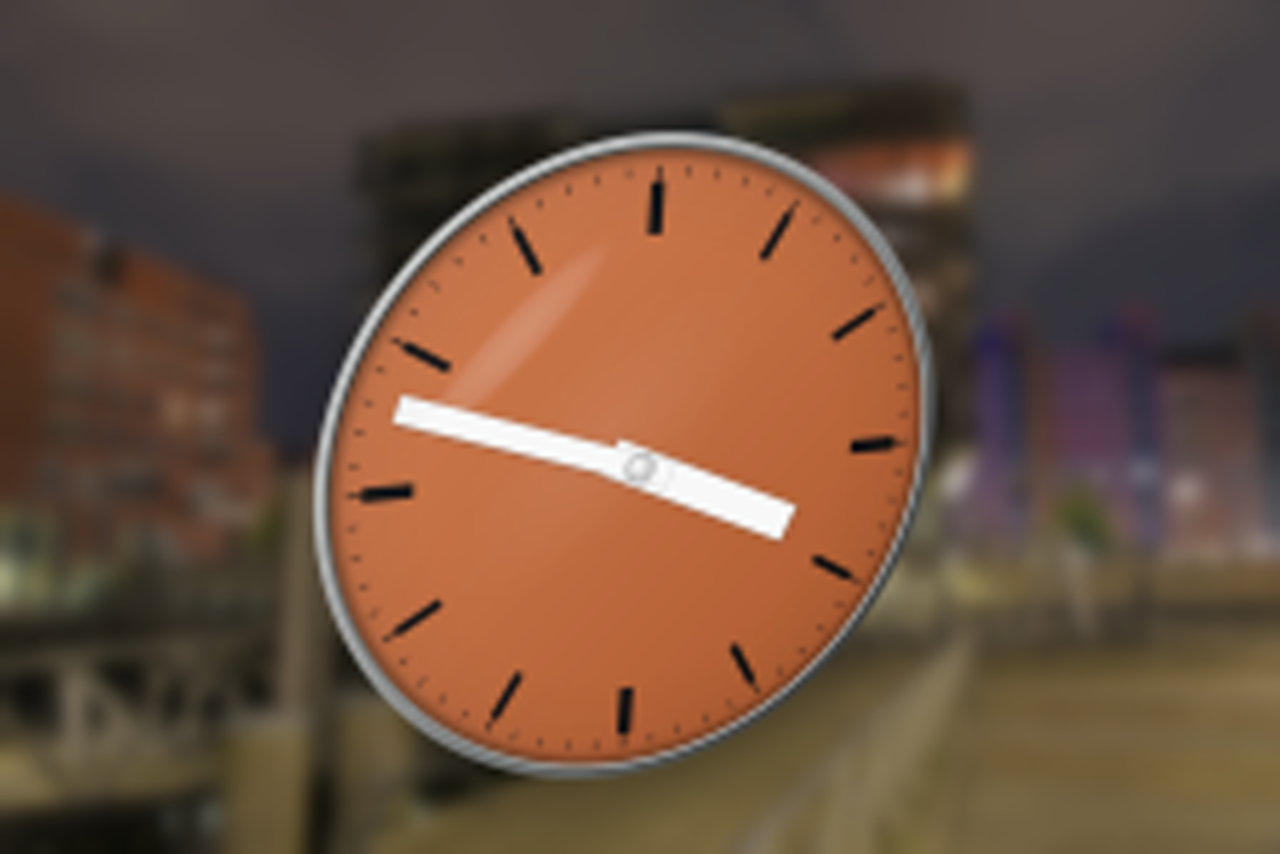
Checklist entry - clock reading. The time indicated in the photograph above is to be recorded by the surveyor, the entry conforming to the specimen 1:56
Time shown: 3:48
